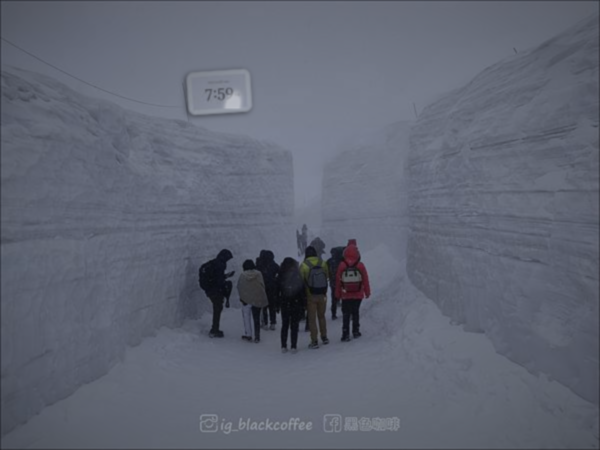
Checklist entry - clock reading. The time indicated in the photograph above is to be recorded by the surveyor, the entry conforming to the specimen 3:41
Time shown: 7:59
